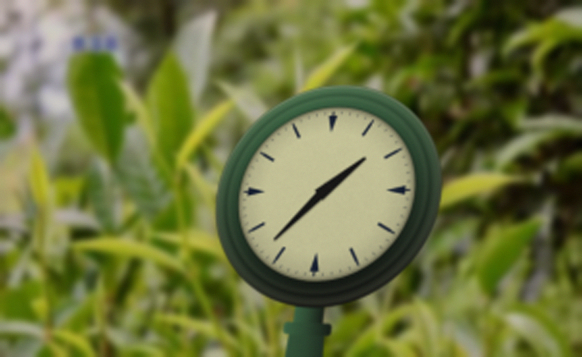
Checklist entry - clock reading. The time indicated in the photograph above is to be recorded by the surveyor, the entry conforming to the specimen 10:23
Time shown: 1:37
